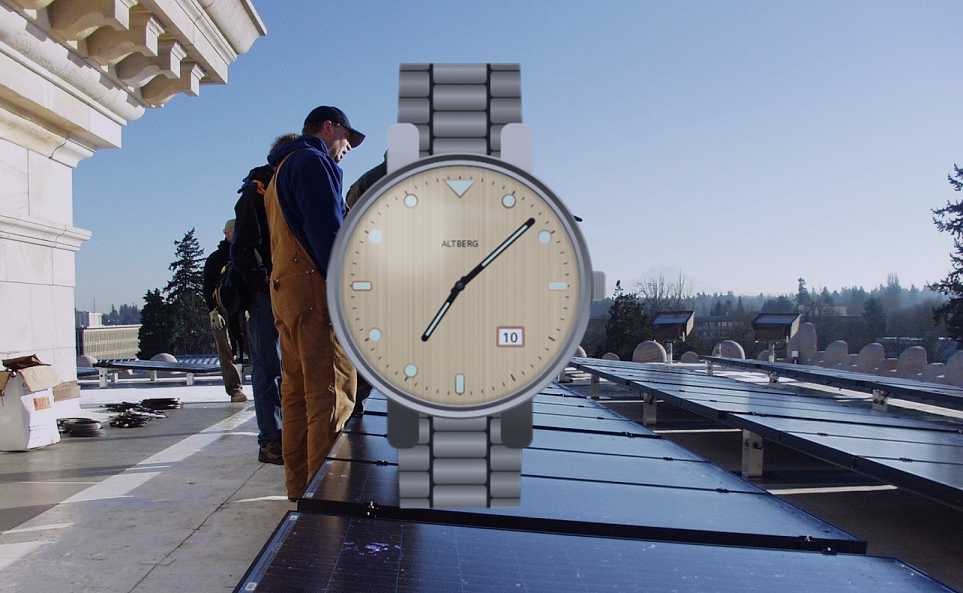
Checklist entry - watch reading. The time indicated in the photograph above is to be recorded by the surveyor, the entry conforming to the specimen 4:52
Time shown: 7:08
